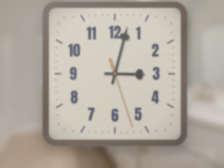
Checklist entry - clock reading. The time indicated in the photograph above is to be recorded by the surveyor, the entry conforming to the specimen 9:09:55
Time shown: 3:02:27
